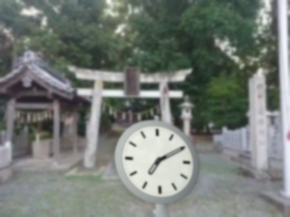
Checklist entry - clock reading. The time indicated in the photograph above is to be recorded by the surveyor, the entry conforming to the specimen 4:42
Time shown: 7:10
